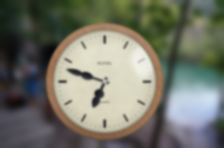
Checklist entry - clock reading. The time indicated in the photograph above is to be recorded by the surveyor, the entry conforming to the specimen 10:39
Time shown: 6:48
